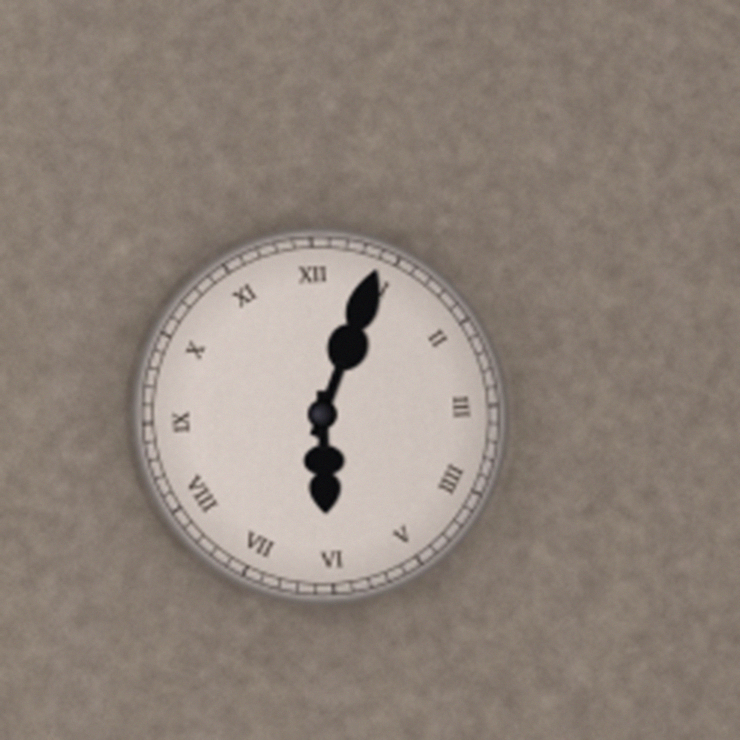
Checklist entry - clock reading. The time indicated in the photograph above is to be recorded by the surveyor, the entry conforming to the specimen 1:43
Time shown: 6:04
